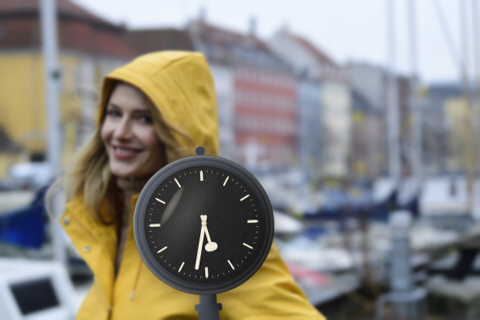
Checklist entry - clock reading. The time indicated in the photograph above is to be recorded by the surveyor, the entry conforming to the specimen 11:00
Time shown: 5:32
